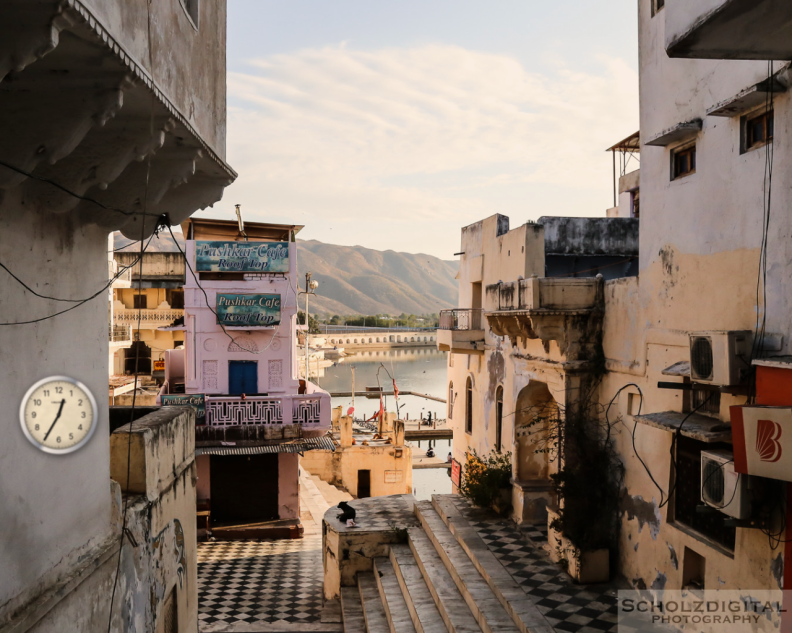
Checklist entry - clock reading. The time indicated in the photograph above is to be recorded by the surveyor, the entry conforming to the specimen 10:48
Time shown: 12:35
